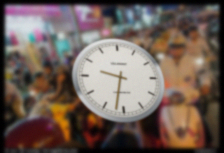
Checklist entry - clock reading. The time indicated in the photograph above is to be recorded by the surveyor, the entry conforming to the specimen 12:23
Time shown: 9:32
